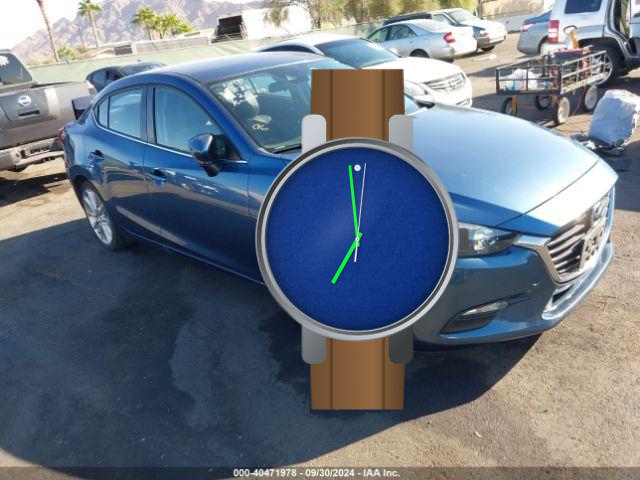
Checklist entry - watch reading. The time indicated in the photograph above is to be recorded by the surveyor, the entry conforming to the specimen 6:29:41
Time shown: 6:59:01
